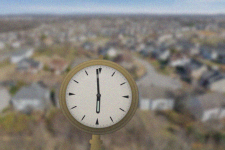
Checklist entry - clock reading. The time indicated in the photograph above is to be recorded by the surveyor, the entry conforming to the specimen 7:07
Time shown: 5:59
